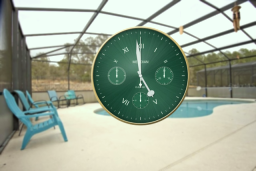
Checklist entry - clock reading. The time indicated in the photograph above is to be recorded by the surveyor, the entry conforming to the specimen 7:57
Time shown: 4:59
